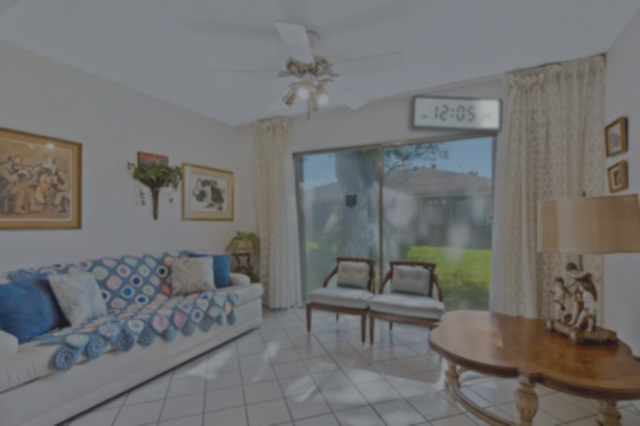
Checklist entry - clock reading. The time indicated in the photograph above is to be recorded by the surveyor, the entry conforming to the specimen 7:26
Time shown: 12:05
